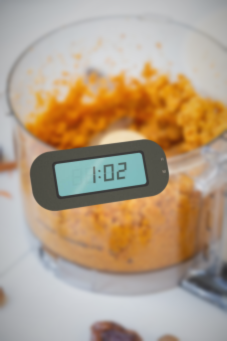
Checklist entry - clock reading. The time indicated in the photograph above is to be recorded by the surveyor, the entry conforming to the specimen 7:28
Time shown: 1:02
